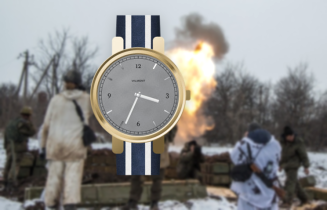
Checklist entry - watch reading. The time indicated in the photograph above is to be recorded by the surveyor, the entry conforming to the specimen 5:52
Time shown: 3:34
